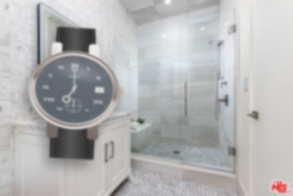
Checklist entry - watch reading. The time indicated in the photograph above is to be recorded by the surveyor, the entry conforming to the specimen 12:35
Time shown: 7:00
